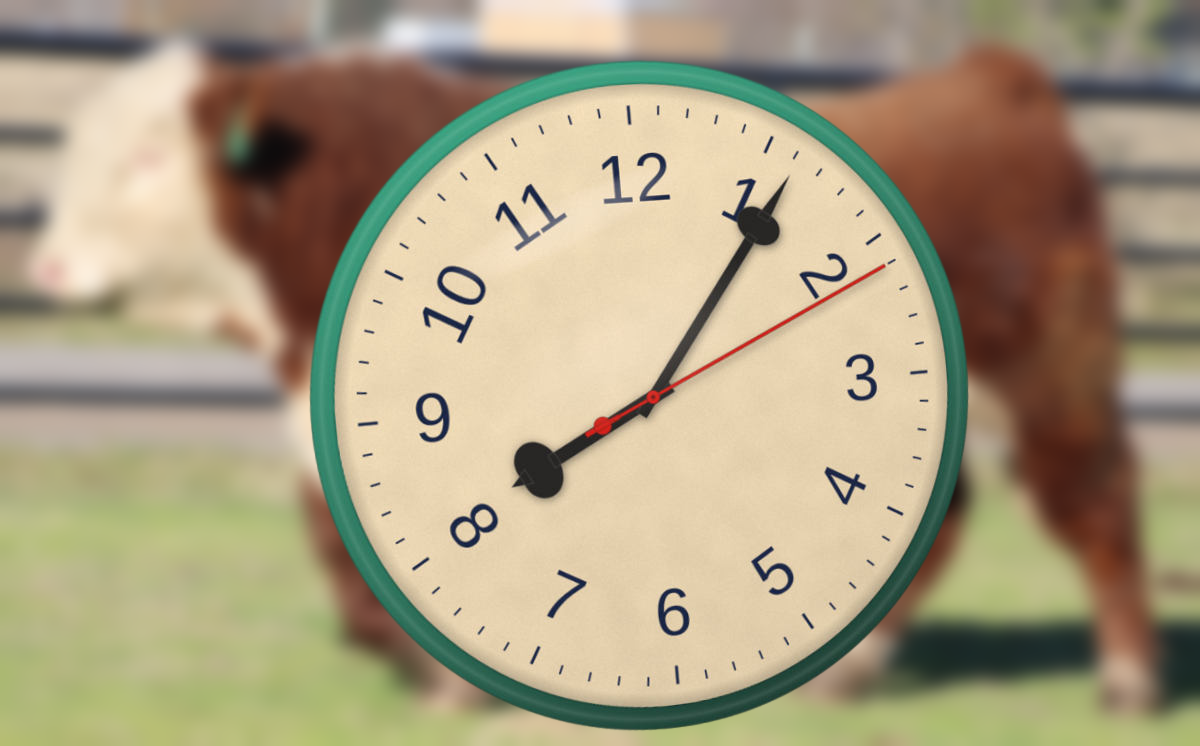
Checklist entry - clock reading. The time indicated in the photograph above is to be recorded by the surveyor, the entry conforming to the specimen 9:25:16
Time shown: 8:06:11
